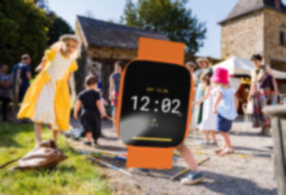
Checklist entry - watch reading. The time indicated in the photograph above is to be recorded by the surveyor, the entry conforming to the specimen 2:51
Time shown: 12:02
